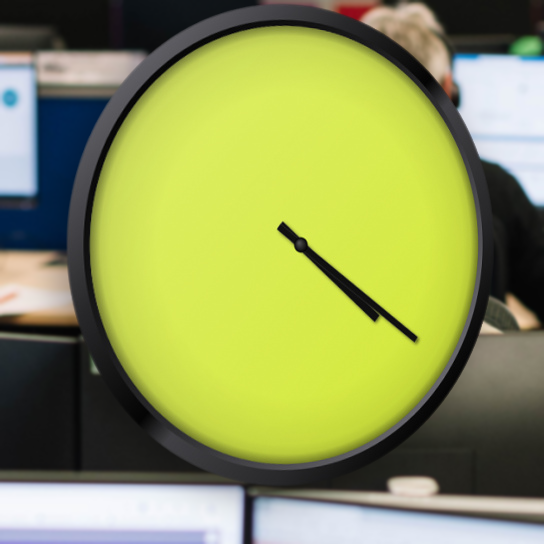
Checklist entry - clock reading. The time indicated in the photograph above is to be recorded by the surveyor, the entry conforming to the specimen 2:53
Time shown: 4:21
